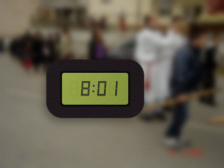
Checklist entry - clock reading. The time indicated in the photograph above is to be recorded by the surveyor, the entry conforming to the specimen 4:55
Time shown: 8:01
